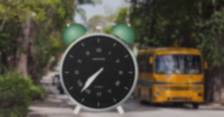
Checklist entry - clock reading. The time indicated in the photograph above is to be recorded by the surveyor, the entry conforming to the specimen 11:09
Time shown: 7:37
